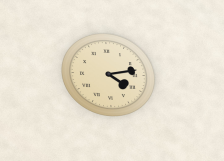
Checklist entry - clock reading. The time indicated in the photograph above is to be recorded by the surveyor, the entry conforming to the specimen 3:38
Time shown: 4:13
